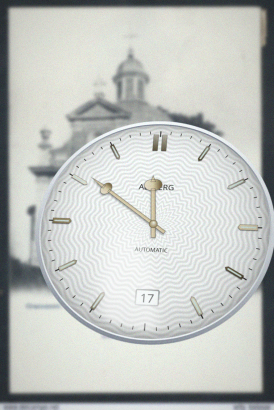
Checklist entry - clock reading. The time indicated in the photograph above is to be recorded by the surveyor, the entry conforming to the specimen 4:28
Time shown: 11:51
